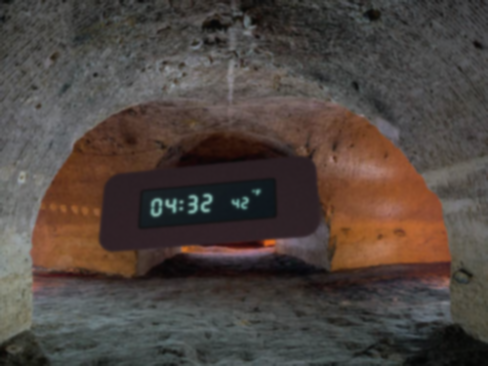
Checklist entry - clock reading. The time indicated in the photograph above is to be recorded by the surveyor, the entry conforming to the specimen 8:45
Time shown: 4:32
